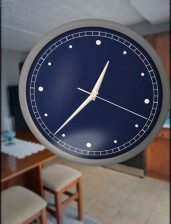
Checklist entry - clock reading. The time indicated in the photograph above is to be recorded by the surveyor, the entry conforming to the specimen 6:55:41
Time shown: 12:36:18
